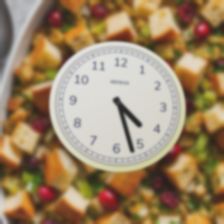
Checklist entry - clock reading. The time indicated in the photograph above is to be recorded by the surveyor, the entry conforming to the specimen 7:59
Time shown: 4:27
